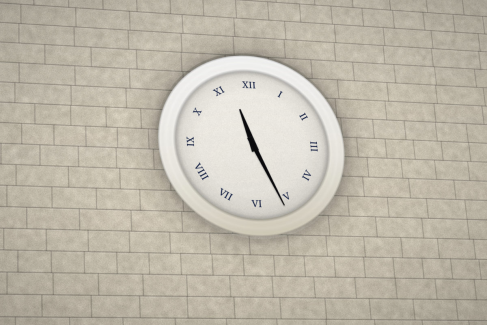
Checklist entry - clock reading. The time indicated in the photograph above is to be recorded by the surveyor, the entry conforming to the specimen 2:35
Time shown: 11:26
